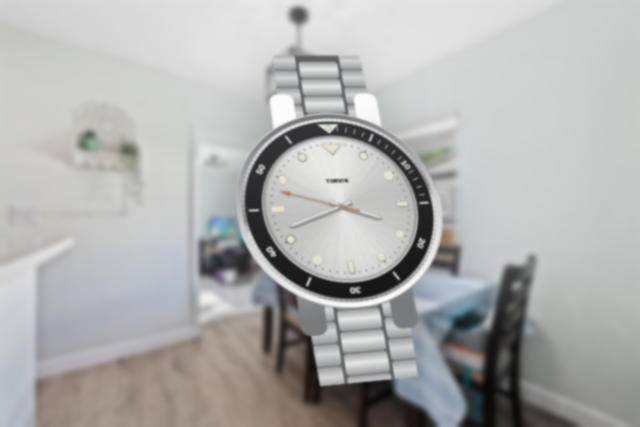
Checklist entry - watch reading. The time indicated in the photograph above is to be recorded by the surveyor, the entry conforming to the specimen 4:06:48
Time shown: 3:41:48
